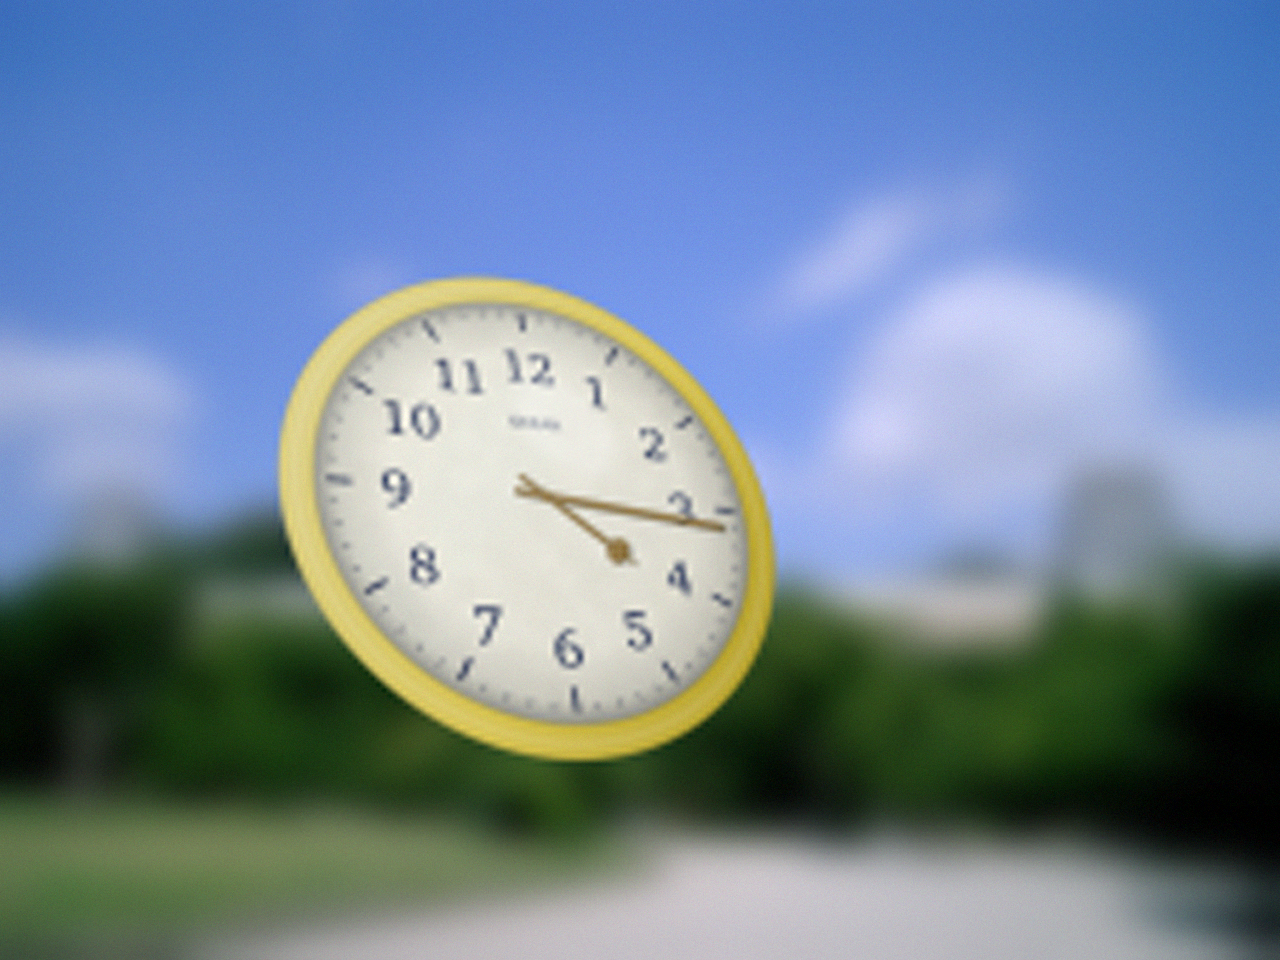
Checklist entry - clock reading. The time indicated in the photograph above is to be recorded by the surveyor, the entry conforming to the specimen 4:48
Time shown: 4:16
